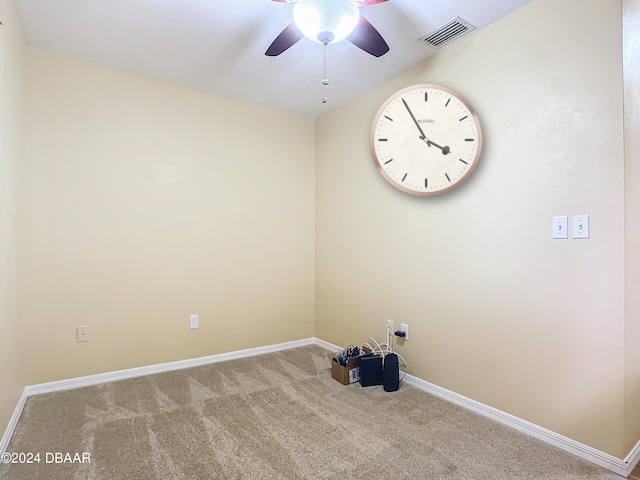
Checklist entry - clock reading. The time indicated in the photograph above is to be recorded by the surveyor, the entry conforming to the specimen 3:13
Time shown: 3:55
